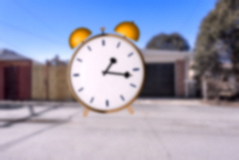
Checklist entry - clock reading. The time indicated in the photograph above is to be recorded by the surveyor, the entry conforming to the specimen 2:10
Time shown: 1:17
